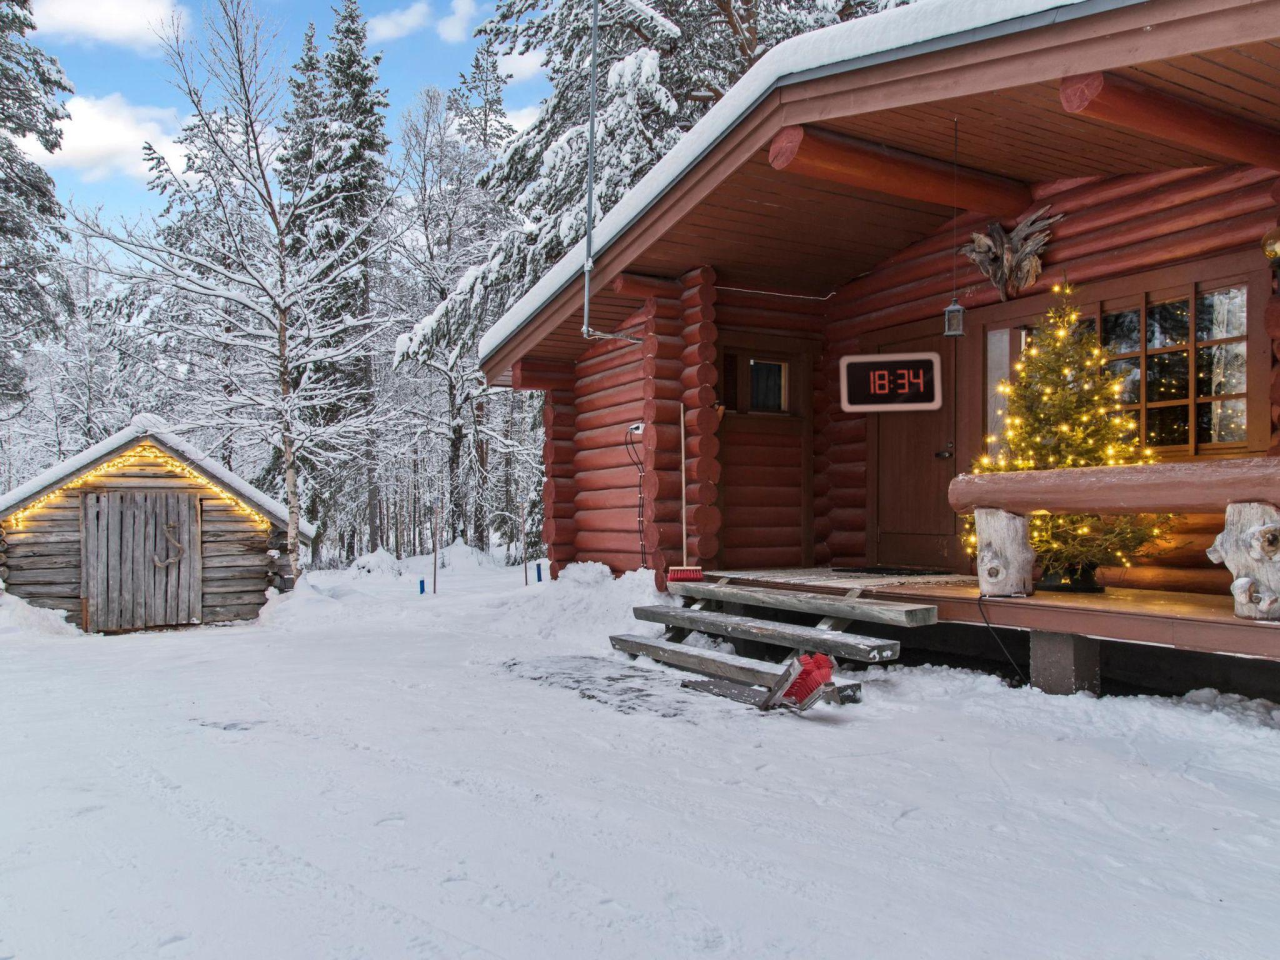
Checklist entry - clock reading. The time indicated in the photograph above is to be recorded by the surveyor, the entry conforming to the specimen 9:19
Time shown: 18:34
